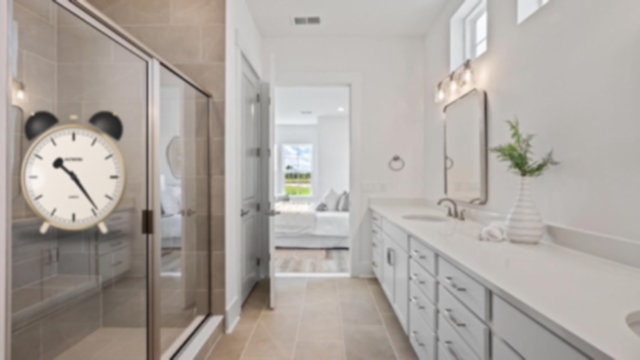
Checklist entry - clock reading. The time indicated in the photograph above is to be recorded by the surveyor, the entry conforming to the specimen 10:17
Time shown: 10:24
